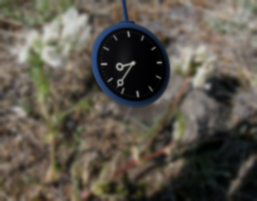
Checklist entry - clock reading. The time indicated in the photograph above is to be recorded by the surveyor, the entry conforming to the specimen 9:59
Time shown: 8:37
